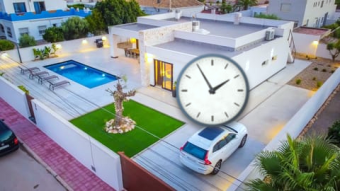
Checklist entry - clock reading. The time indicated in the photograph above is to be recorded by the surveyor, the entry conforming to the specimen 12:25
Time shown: 1:55
